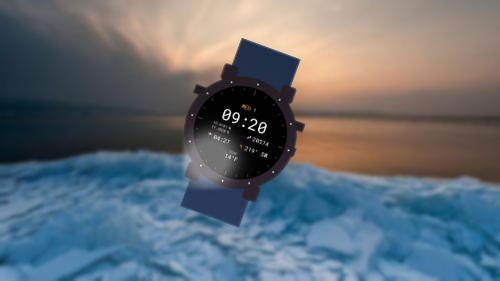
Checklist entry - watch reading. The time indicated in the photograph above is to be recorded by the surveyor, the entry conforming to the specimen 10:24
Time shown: 9:20
